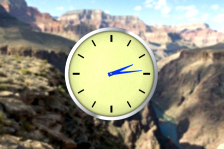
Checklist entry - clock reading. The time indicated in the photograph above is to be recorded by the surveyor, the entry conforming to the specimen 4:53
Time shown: 2:14
